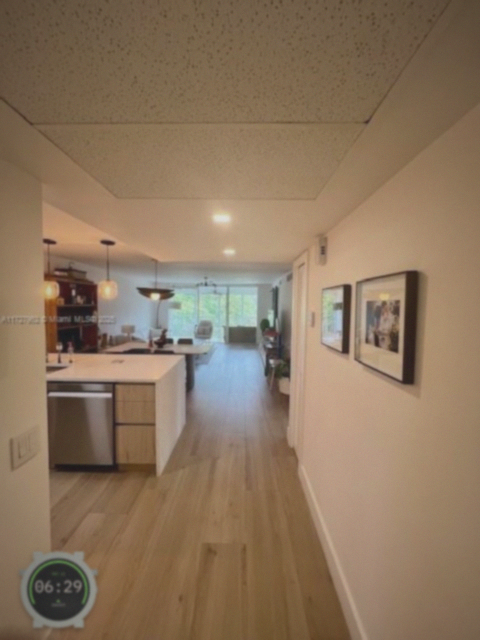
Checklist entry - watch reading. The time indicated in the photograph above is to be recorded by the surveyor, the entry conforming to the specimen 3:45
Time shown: 6:29
